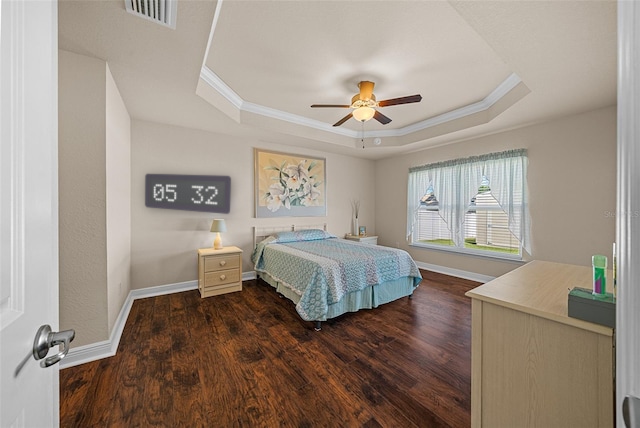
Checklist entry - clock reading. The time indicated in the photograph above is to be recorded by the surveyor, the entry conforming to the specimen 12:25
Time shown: 5:32
